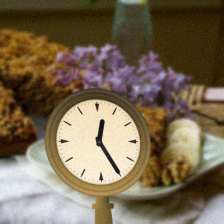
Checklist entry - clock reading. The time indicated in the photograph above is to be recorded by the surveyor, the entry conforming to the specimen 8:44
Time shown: 12:25
